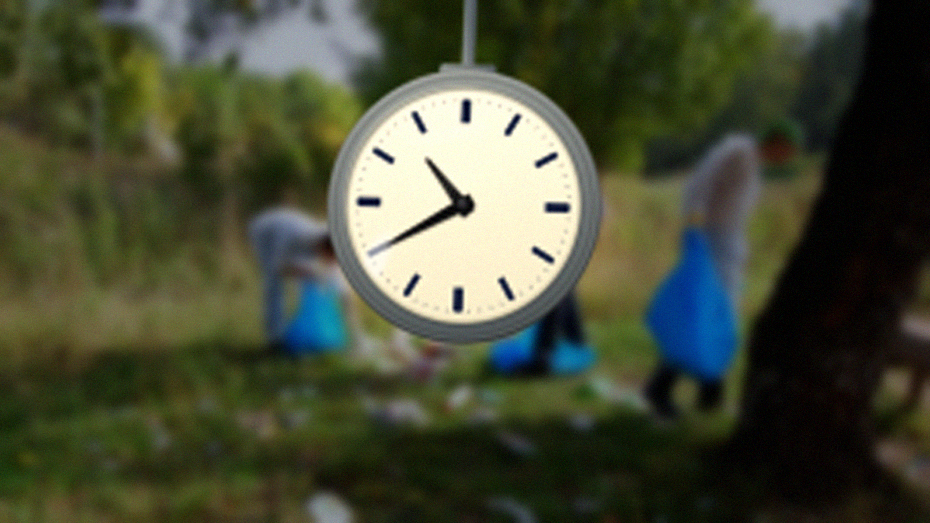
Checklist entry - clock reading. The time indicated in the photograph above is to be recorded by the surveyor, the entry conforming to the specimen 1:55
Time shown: 10:40
